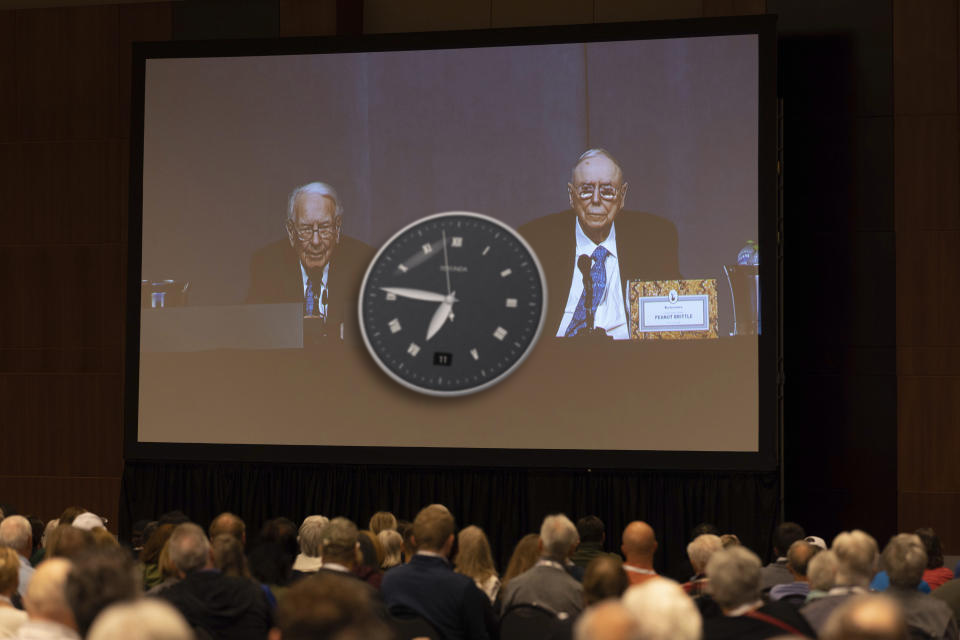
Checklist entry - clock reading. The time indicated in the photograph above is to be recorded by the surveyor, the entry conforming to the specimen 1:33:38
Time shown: 6:45:58
